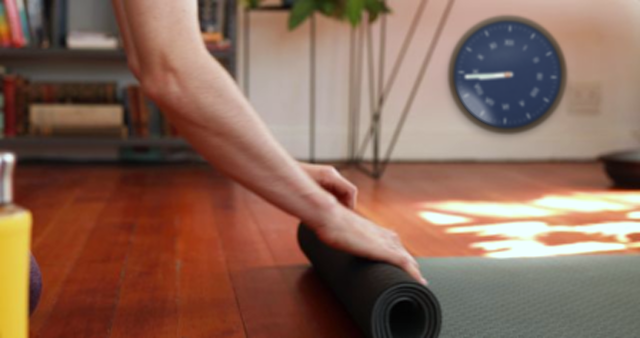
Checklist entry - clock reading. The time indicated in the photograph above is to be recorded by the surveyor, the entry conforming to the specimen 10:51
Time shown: 8:44
